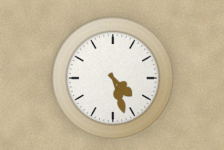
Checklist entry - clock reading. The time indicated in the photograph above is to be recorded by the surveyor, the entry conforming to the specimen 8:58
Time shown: 4:27
